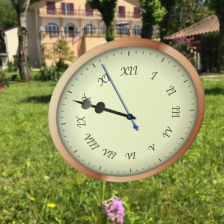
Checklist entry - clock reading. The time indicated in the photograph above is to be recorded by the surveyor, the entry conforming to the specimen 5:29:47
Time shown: 9:48:56
